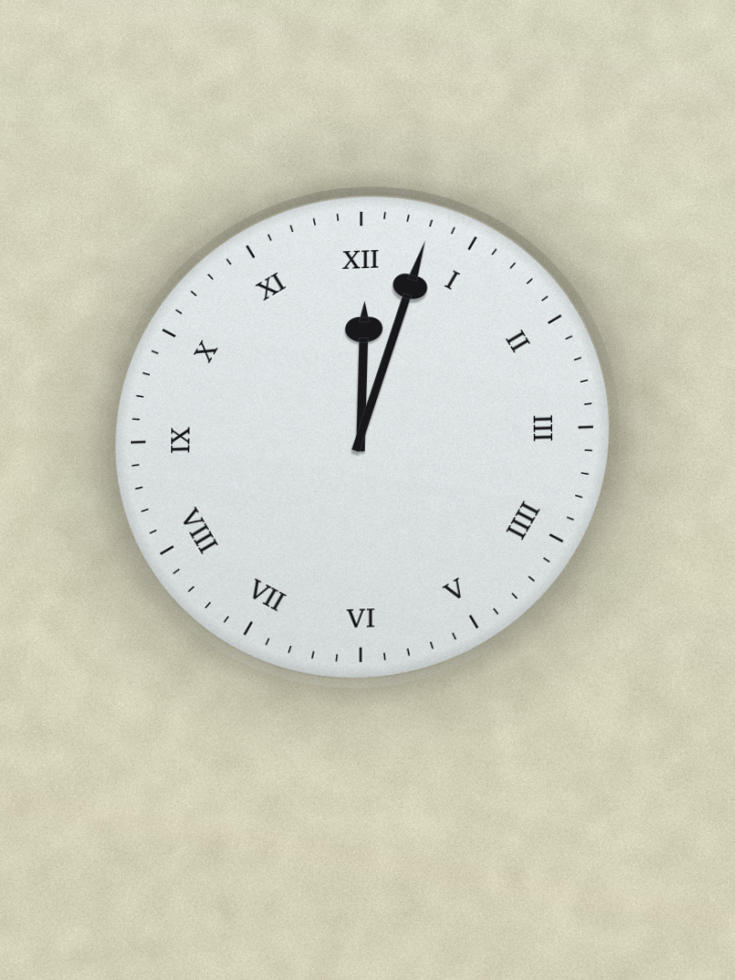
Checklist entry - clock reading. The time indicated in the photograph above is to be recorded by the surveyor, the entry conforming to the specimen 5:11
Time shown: 12:03
